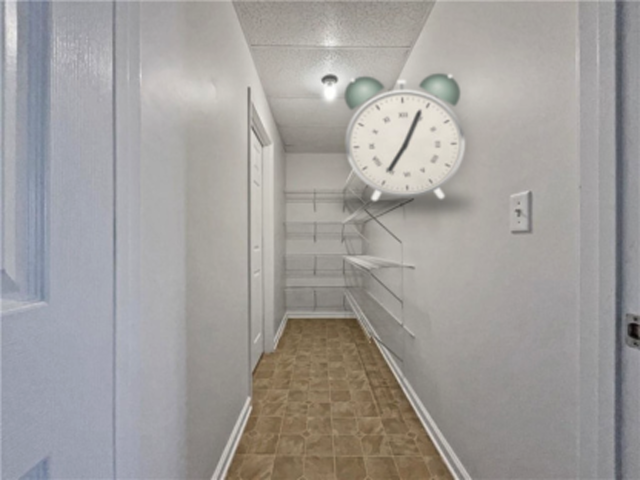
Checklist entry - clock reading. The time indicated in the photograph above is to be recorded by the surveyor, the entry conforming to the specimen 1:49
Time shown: 7:04
